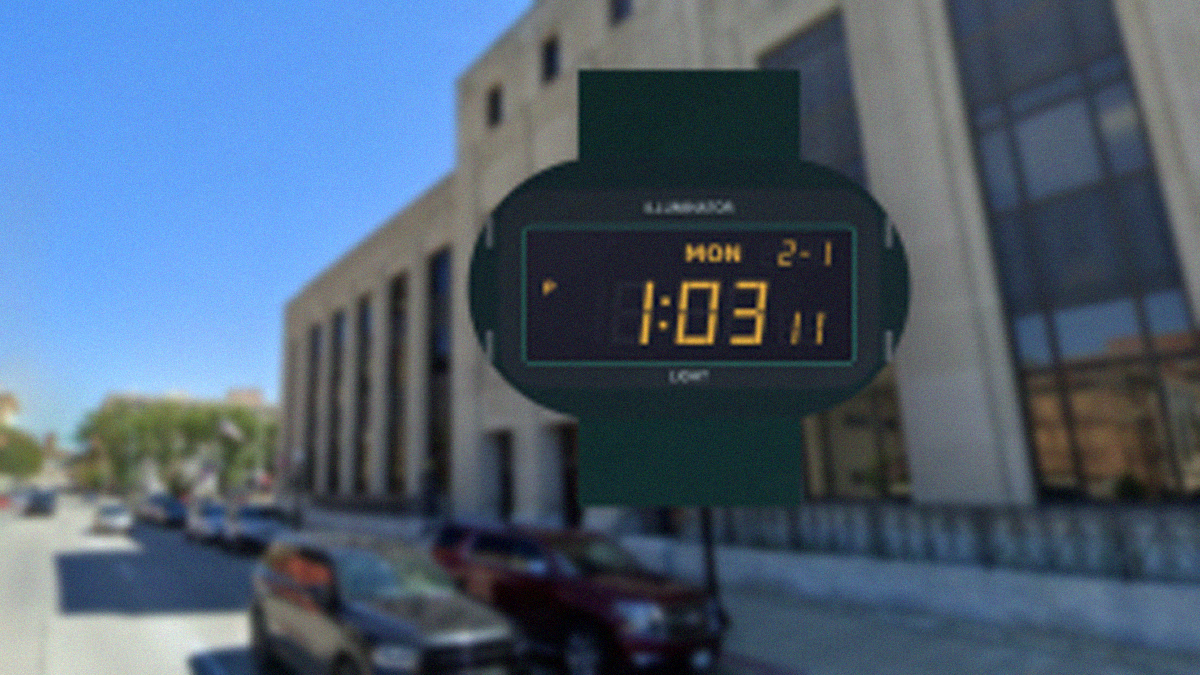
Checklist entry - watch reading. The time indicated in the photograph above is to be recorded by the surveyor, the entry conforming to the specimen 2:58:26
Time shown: 1:03:11
